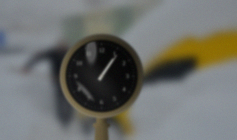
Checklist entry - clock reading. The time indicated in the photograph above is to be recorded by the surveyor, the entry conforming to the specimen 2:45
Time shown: 1:06
